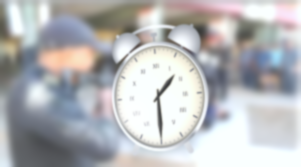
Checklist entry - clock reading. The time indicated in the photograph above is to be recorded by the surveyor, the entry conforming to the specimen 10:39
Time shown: 1:30
